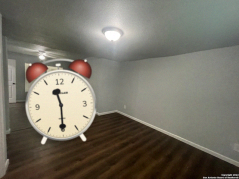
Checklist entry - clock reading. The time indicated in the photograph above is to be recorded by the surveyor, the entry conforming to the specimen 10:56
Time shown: 11:30
